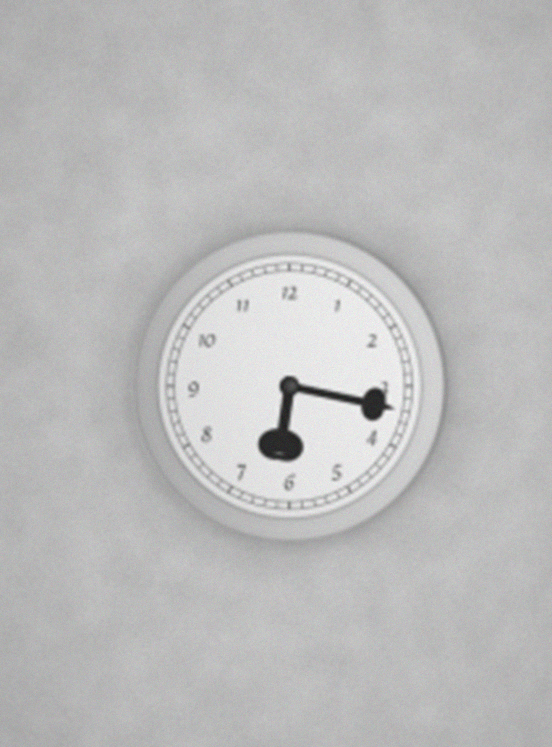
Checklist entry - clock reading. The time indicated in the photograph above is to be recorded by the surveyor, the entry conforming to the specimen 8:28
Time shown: 6:17
